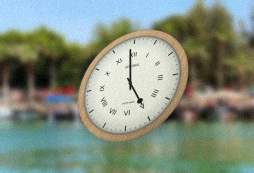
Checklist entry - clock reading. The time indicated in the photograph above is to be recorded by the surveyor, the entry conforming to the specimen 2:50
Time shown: 4:59
